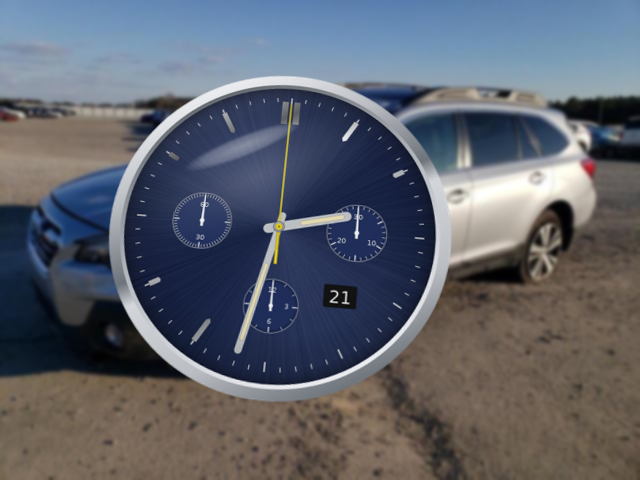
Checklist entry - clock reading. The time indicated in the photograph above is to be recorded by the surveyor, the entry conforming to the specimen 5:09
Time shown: 2:32
